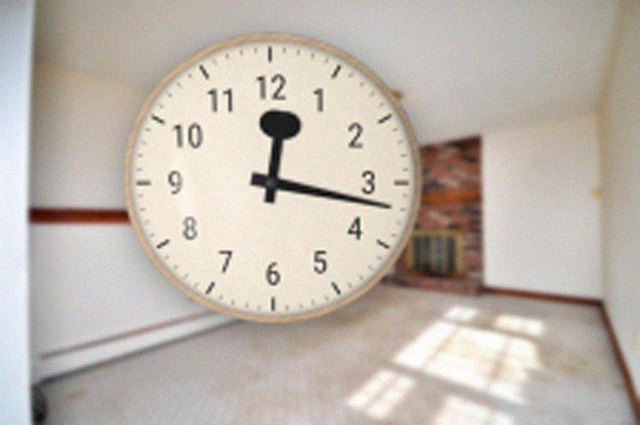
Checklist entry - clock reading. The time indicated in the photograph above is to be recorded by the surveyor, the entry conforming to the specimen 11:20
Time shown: 12:17
